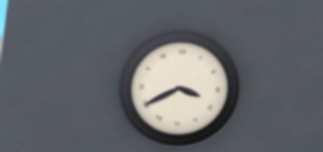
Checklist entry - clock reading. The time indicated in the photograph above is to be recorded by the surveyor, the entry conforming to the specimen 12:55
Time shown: 3:40
